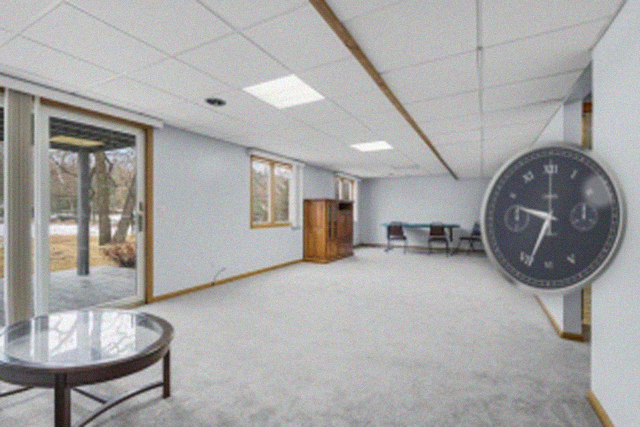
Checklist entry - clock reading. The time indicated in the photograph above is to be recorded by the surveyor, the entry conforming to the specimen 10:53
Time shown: 9:34
